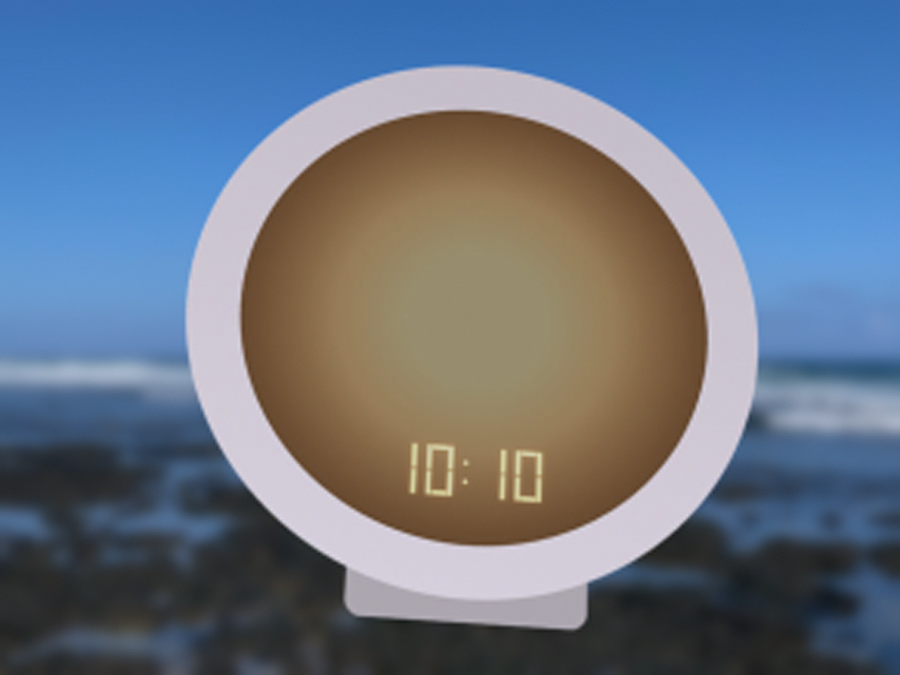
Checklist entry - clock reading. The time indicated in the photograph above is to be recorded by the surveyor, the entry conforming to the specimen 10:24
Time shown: 10:10
